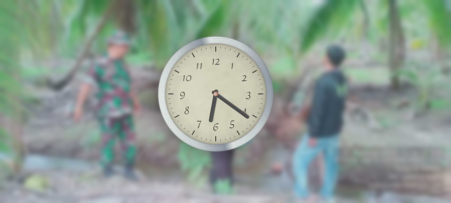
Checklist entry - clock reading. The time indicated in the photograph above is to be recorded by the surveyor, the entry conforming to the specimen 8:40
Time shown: 6:21
